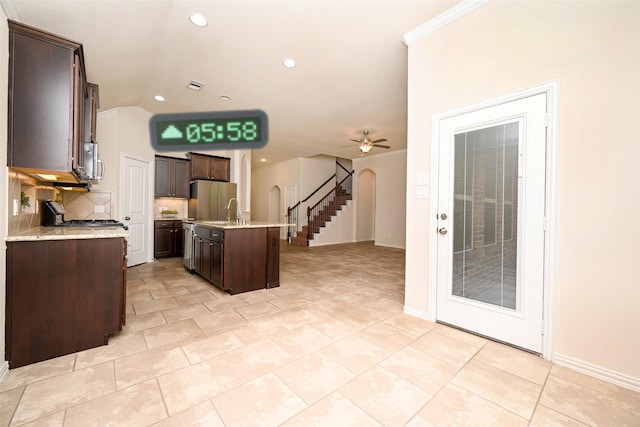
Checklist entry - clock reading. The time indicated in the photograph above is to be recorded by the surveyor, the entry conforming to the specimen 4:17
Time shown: 5:58
